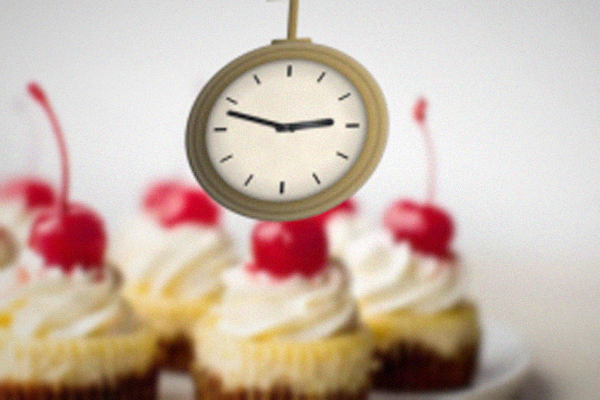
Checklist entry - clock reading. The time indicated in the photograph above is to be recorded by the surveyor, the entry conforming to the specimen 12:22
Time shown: 2:48
